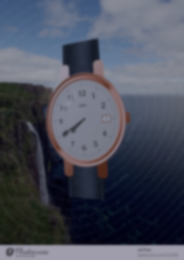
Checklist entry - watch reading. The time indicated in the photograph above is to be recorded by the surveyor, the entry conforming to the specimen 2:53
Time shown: 7:40
